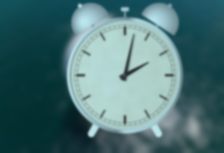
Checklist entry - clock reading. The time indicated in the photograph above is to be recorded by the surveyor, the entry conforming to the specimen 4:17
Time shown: 2:02
